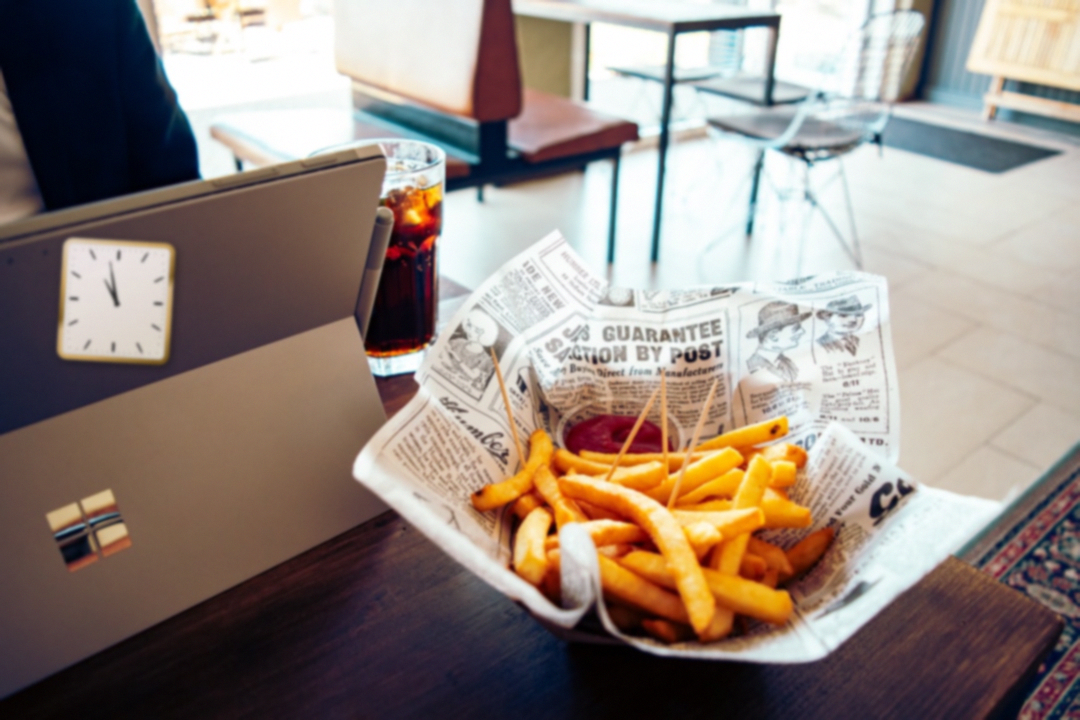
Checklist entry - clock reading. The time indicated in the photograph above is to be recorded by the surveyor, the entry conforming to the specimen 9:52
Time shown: 10:58
